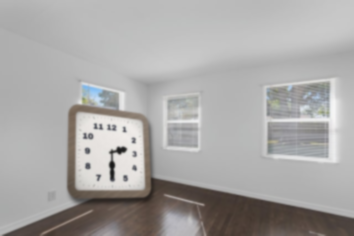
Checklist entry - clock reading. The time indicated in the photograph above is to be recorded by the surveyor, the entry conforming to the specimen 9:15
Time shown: 2:30
